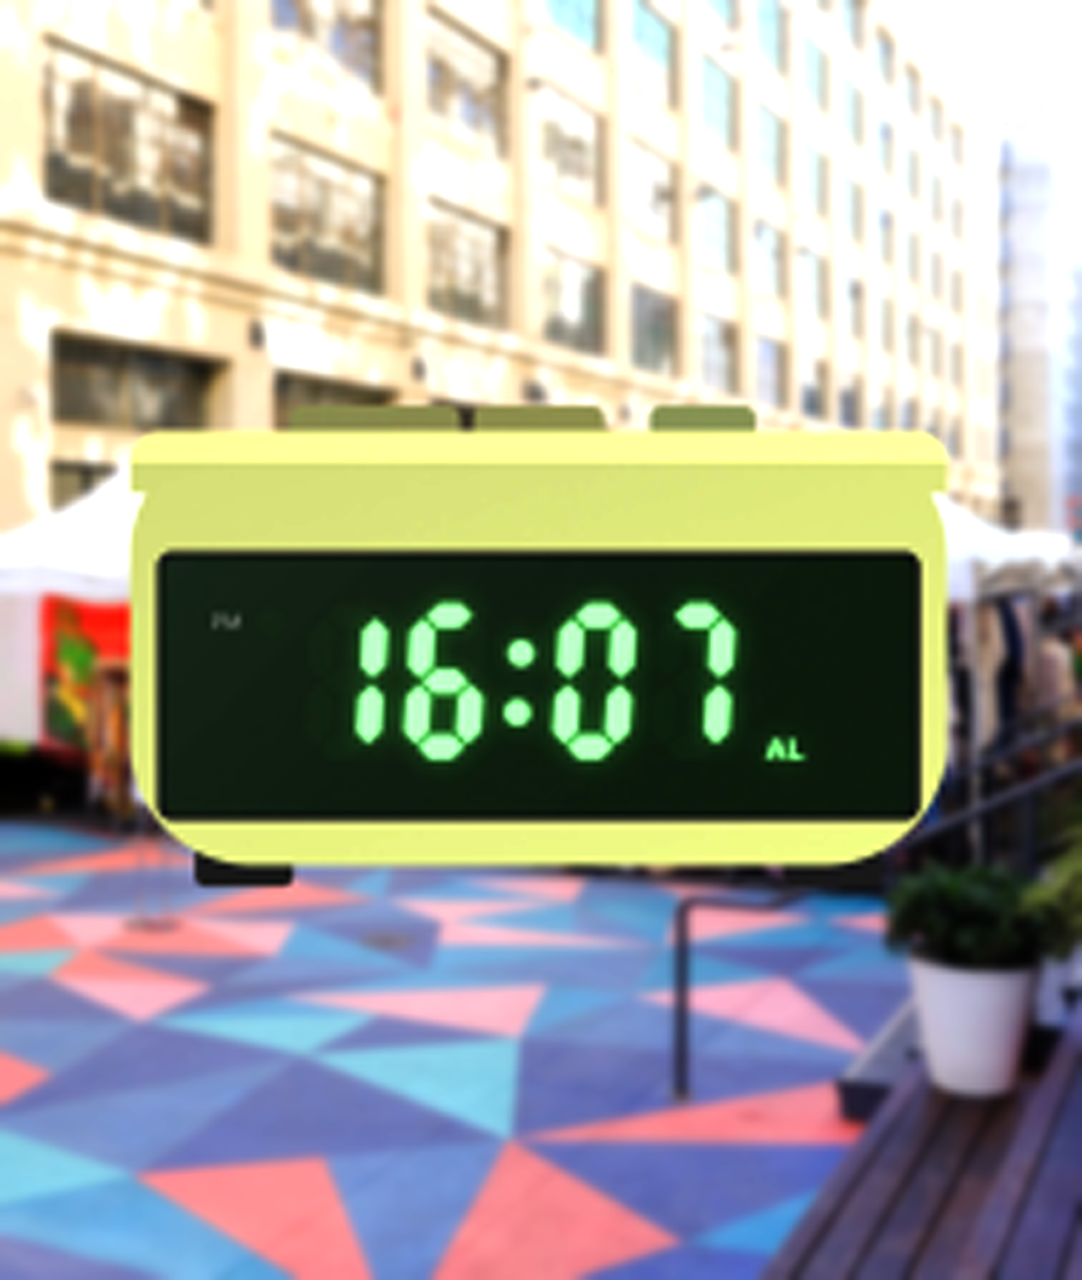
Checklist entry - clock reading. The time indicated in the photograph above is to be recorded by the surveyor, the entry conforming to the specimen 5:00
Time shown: 16:07
